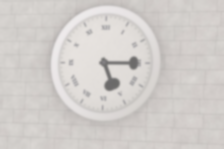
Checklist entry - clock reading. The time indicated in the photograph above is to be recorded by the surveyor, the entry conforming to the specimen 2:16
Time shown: 5:15
